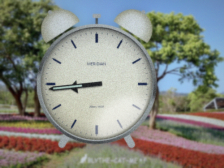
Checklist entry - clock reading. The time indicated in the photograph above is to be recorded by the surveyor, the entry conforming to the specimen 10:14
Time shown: 8:44
